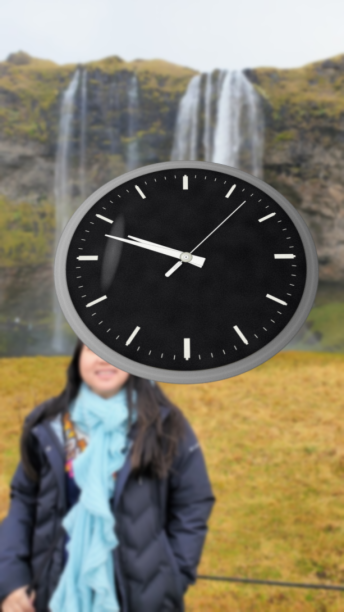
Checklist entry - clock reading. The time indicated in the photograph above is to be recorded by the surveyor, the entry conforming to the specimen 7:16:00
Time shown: 9:48:07
